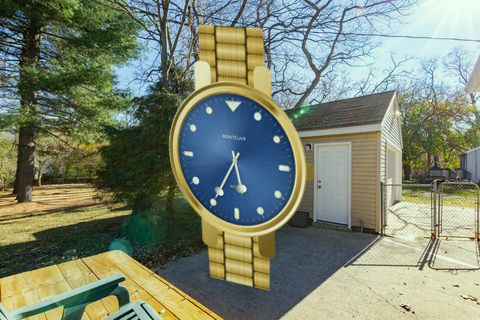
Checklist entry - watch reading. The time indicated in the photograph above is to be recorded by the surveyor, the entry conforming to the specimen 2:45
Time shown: 5:35
